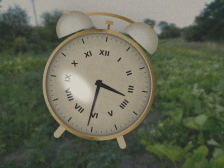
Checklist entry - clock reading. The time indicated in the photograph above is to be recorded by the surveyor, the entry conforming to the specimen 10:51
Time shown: 3:31
